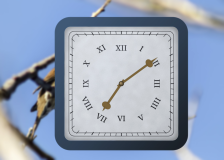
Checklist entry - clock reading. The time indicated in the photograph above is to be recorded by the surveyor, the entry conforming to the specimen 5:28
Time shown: 7:09
